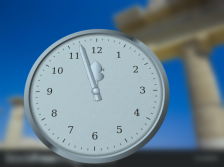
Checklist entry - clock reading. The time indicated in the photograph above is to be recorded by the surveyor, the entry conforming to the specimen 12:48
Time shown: 11:57
